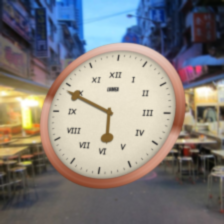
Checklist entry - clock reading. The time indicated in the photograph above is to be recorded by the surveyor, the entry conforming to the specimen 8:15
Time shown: 5:49
